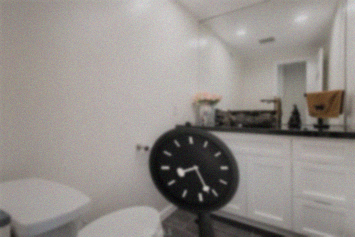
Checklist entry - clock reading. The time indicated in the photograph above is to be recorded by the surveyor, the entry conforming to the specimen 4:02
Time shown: 8:27
